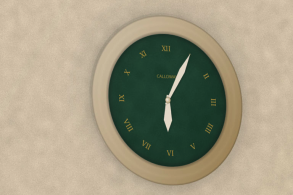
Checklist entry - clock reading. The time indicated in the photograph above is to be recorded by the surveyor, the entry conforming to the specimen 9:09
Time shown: 6:05
